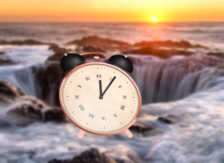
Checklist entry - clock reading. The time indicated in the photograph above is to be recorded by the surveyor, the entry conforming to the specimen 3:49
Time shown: 12:06
